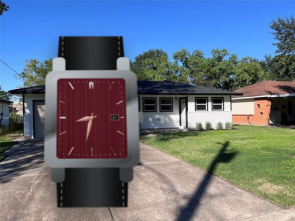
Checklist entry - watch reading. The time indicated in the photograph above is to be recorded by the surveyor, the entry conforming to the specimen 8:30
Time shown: 8:32
